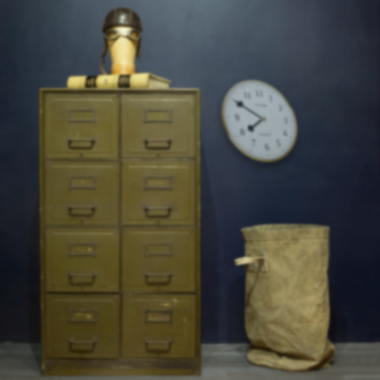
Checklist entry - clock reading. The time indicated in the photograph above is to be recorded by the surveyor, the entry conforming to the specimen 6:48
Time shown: 7:50
